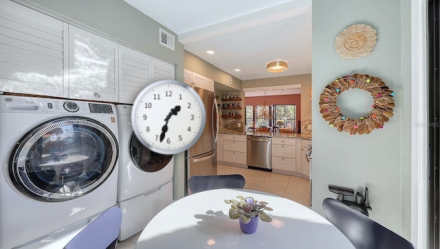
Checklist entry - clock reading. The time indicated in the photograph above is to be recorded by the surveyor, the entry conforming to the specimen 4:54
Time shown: 1:33
